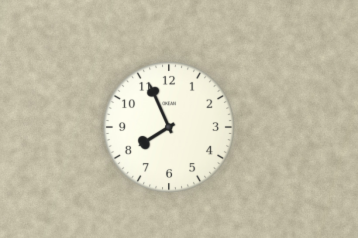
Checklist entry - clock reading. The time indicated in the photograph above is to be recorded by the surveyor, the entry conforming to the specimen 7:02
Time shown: 7:56
